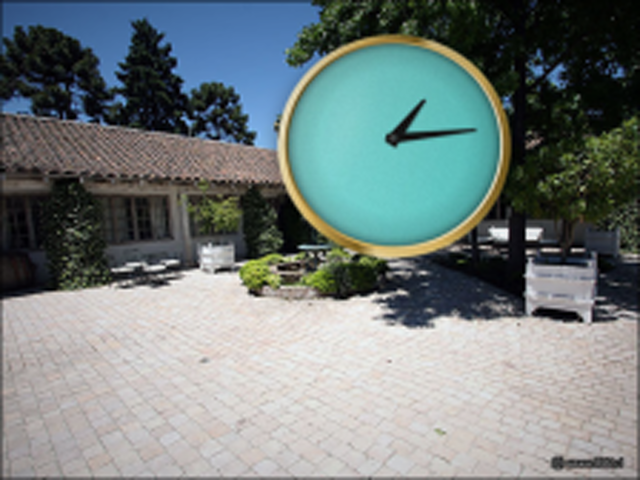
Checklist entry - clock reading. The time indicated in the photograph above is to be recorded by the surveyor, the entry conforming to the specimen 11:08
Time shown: 1:14
